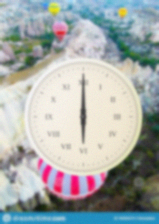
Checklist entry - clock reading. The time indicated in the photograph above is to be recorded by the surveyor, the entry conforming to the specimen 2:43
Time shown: 6:00
